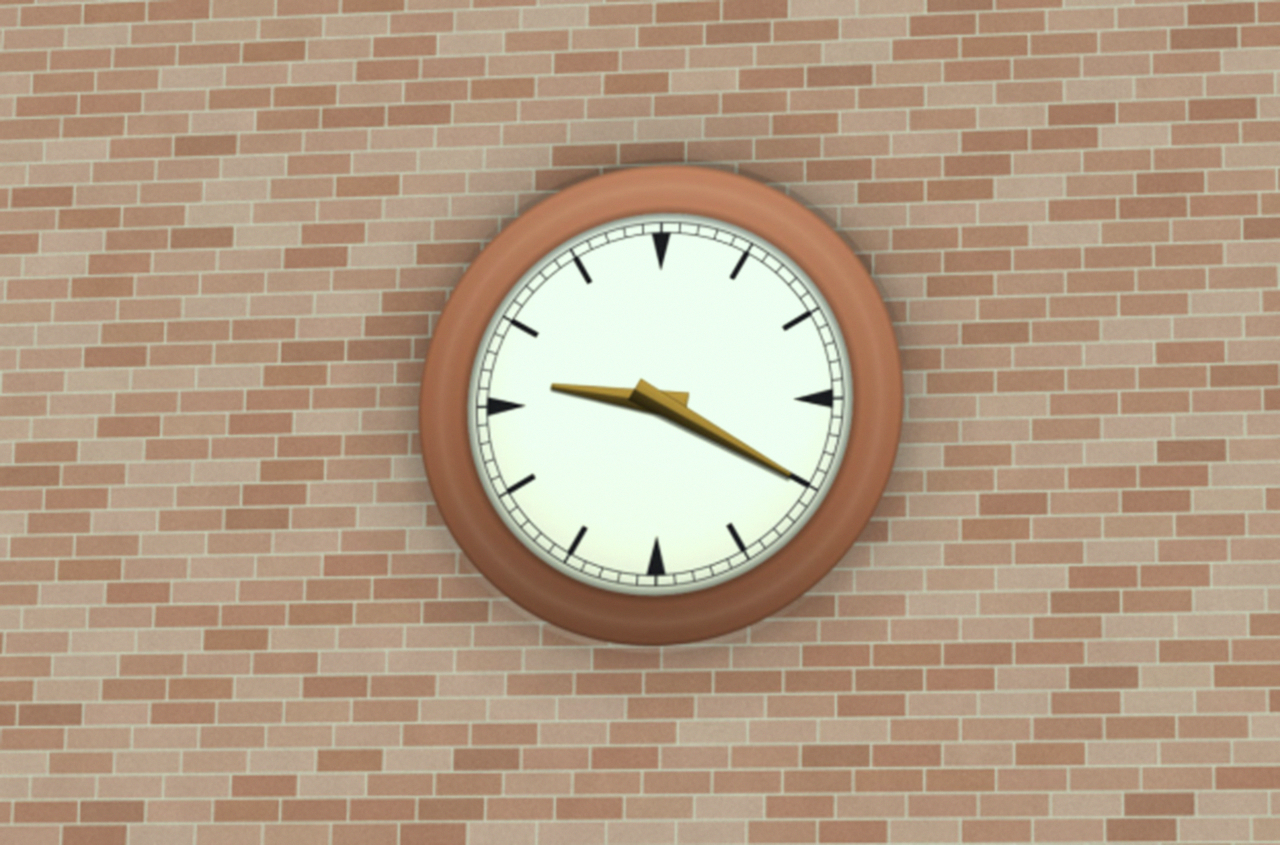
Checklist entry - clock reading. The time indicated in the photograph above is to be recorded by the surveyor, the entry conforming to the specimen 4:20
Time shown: 9:20
